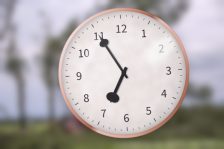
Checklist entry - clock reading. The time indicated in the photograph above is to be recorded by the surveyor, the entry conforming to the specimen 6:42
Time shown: 6:55
